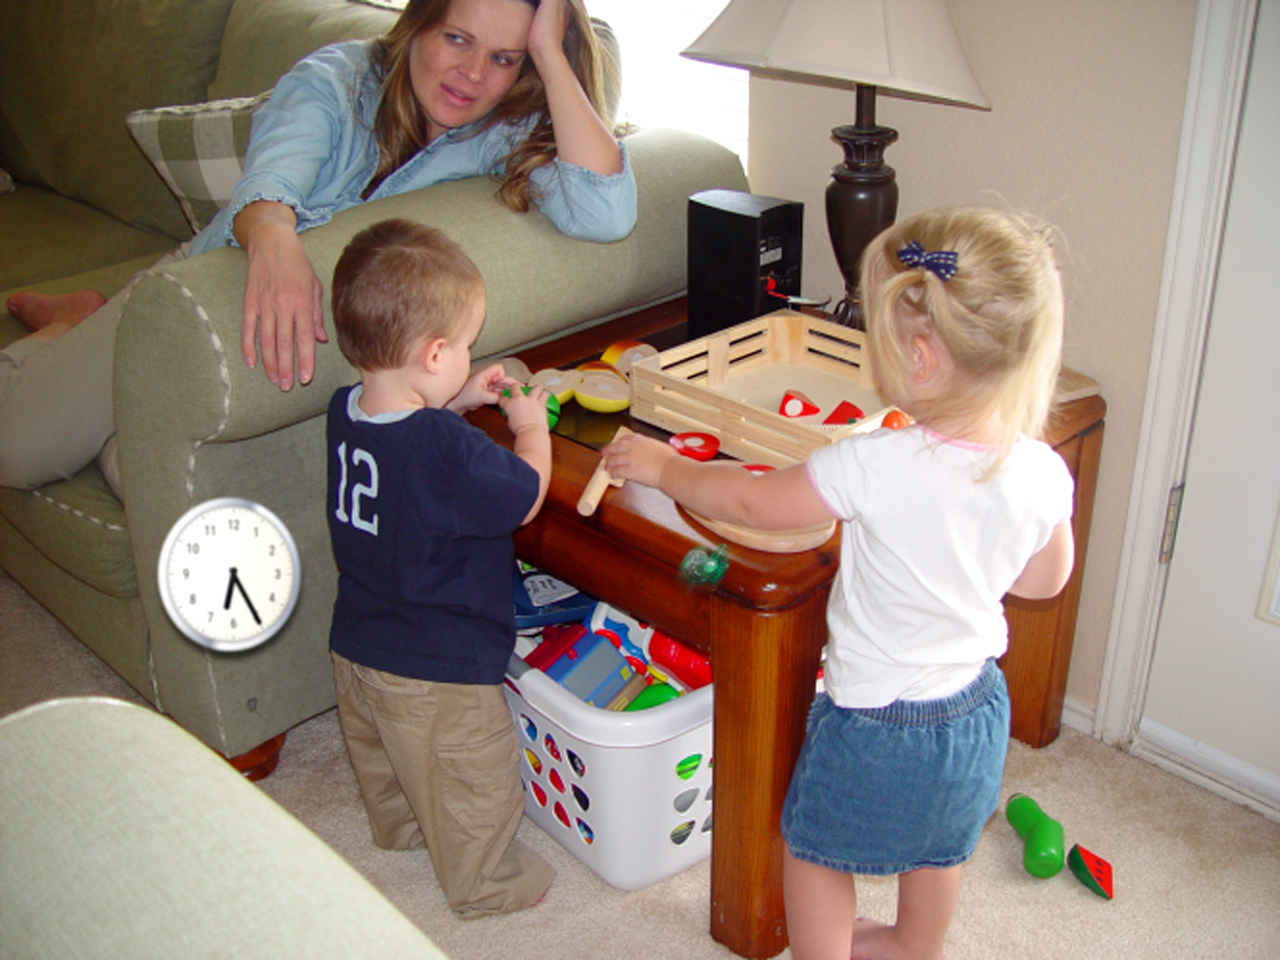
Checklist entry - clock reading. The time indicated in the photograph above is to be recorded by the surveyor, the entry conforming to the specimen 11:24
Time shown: 6:25
